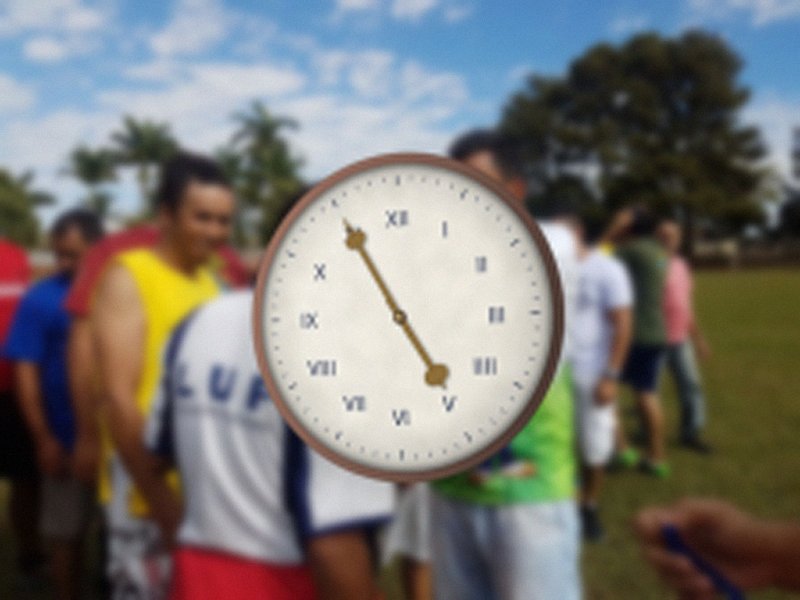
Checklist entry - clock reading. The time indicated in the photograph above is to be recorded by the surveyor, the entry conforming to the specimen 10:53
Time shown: 4:55
